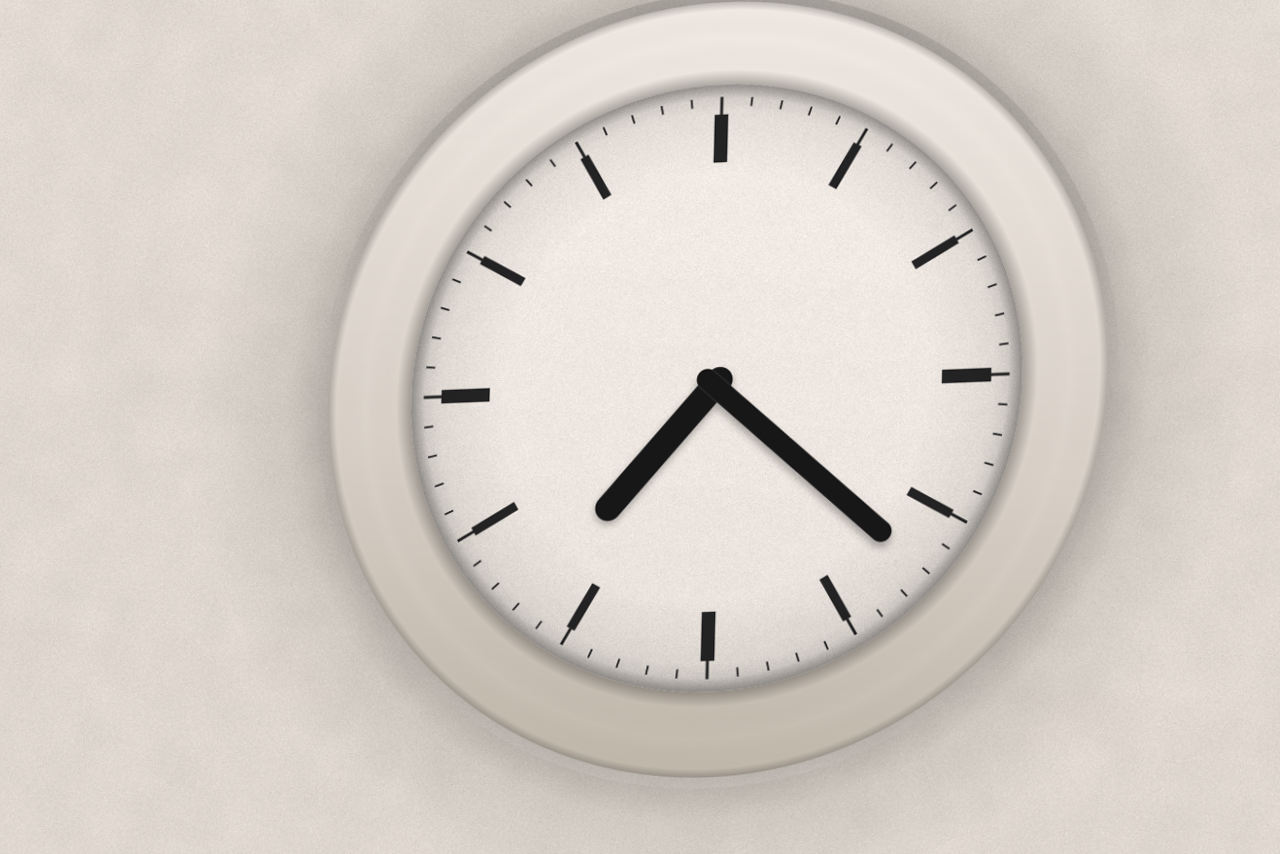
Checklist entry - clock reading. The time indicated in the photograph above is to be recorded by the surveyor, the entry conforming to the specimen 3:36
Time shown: 7:22
